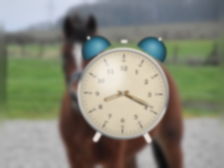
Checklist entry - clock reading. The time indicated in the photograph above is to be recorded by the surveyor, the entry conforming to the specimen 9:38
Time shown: 8:19
